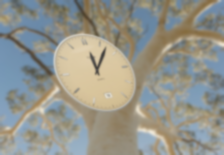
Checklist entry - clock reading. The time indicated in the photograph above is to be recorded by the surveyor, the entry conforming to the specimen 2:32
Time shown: 12:07
